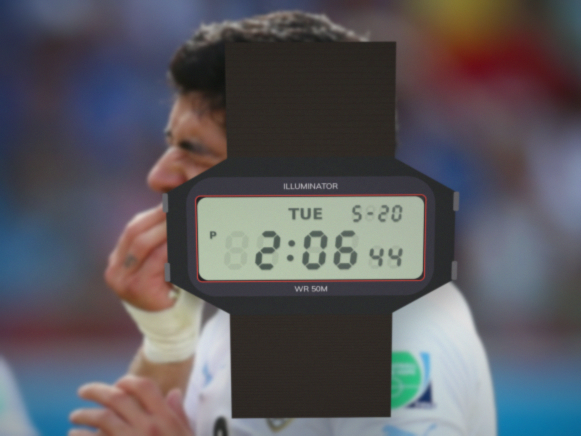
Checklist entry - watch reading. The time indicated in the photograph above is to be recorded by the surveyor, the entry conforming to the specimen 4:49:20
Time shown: 2:06:44
